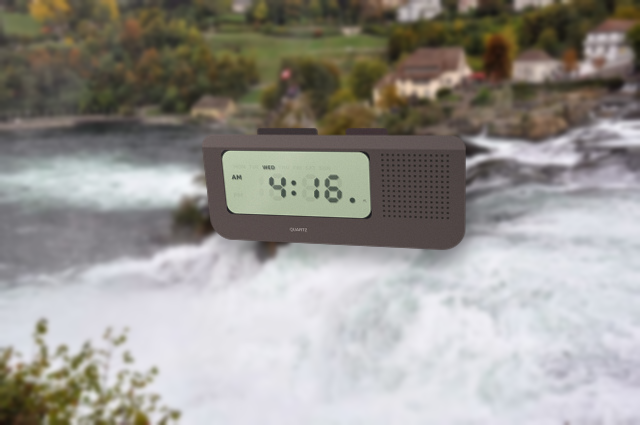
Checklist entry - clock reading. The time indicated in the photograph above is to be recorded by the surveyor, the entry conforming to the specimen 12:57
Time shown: 4:16
